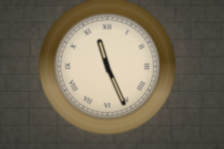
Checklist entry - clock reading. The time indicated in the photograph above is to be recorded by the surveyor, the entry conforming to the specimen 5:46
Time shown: 11:26
